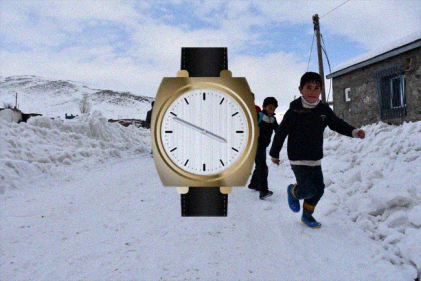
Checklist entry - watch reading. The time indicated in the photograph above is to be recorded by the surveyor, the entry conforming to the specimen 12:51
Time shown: 3:49
